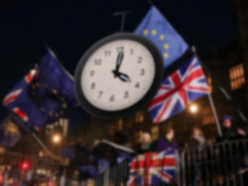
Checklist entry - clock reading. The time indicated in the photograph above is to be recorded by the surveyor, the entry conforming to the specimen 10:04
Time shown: 4:01
